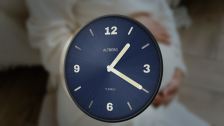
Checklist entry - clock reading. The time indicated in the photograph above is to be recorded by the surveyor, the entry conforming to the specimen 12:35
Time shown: 1:20
